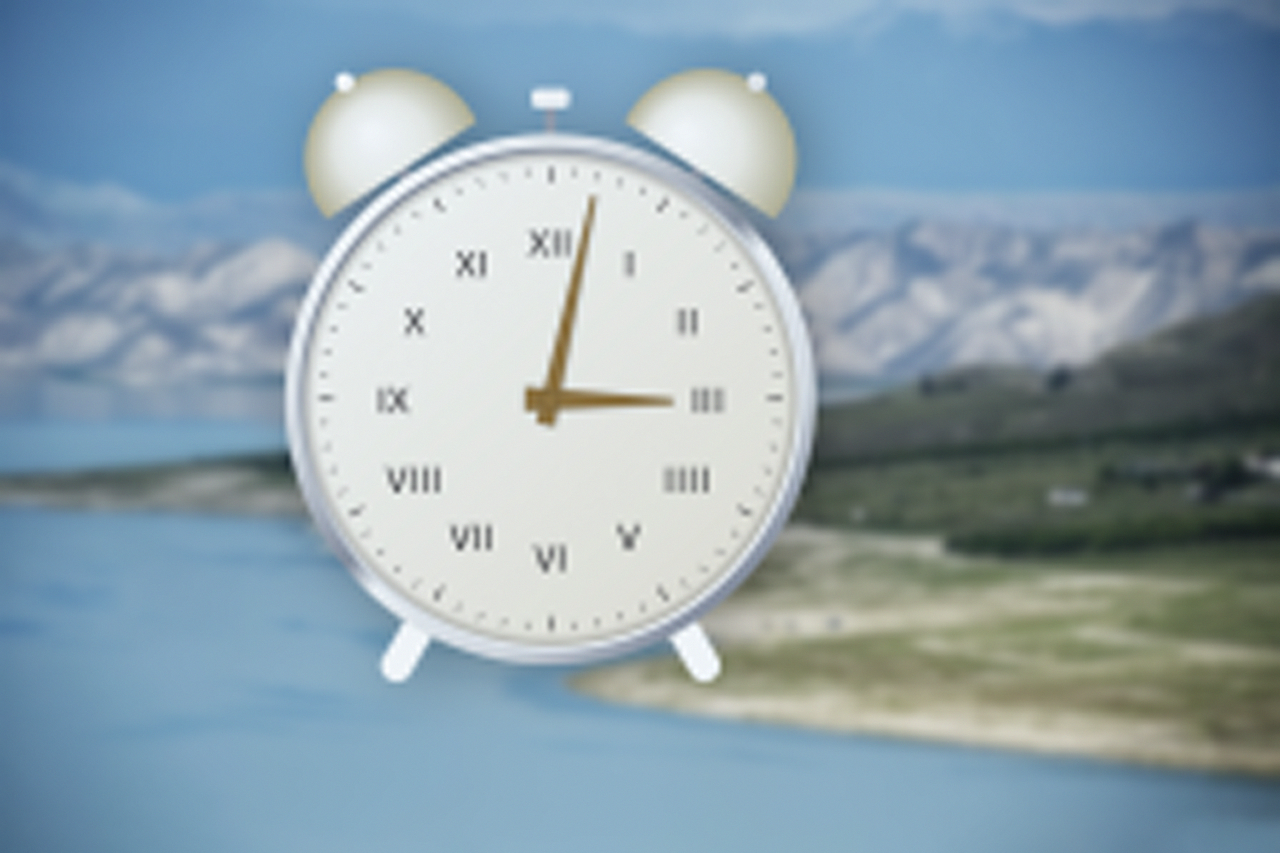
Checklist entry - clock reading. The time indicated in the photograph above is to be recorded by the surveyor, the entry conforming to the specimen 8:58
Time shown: 3:02
